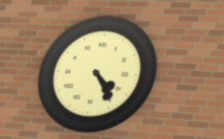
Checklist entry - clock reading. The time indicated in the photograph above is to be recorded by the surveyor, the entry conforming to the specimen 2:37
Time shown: 4:24
